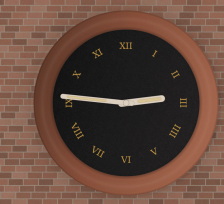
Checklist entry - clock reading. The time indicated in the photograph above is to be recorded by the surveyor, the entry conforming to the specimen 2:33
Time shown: 2:46
